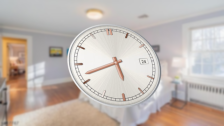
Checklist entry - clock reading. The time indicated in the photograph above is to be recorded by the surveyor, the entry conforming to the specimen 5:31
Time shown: 5:42
